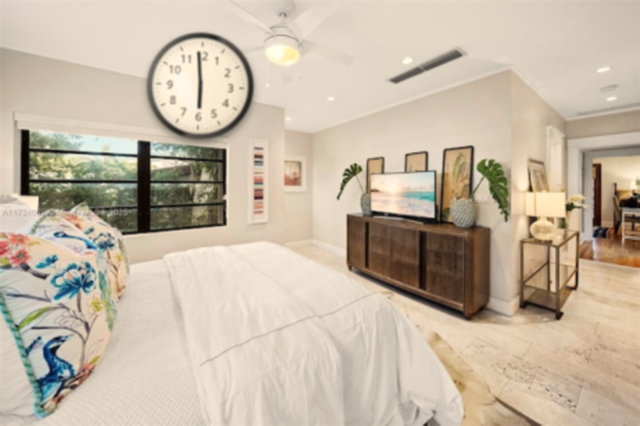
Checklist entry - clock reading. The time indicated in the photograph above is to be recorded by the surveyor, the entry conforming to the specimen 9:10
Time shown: 5:59
